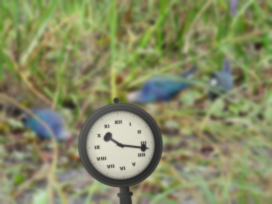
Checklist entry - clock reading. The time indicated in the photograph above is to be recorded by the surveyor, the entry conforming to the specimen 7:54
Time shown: 10:17
